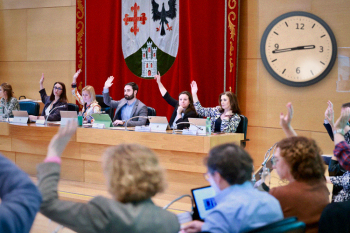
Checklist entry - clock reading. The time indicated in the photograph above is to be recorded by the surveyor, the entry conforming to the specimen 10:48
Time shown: 2:43
